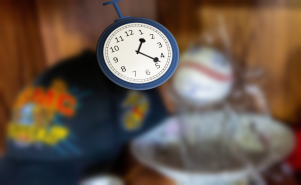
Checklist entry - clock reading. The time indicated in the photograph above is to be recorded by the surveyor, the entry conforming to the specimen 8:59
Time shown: 1:23
